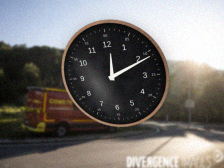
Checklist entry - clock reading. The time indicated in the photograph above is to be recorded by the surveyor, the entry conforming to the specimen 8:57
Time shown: 12:11
